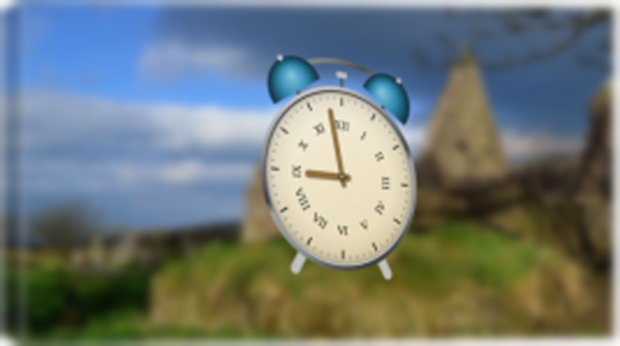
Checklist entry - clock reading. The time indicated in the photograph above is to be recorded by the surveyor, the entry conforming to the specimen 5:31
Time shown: 8:58
